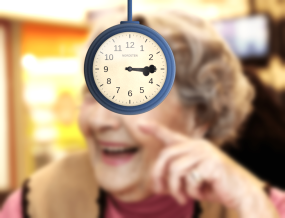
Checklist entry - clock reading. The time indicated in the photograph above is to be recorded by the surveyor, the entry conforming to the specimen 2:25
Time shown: 3:15
